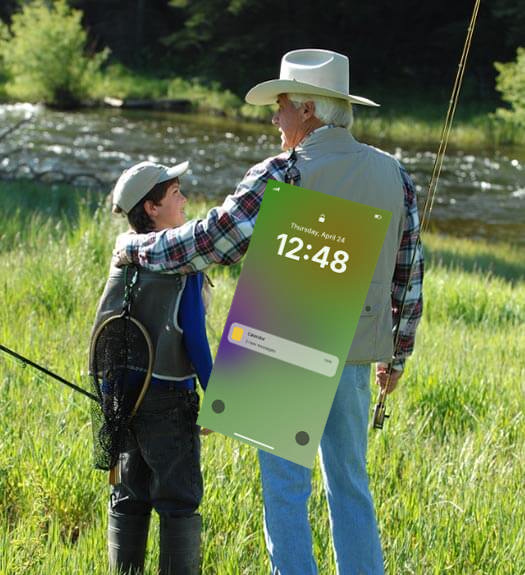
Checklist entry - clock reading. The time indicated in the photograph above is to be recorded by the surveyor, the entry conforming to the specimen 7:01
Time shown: 12:48
